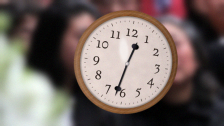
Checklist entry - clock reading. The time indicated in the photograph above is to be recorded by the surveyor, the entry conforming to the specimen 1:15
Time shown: 12:32
